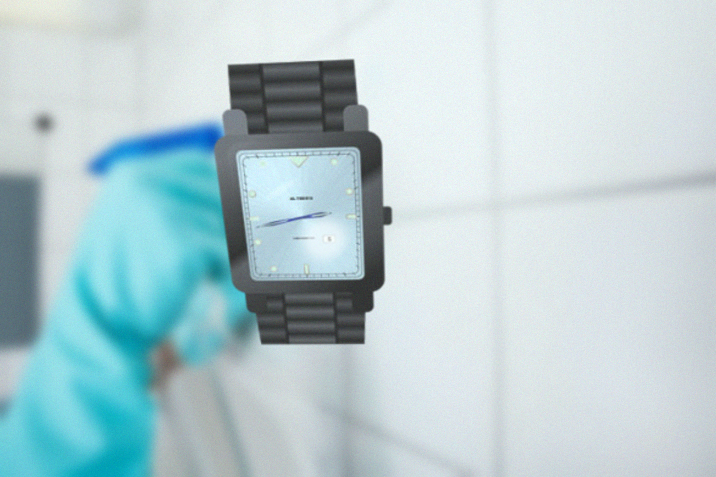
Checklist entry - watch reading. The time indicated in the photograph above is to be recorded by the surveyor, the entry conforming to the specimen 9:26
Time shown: 2:43
